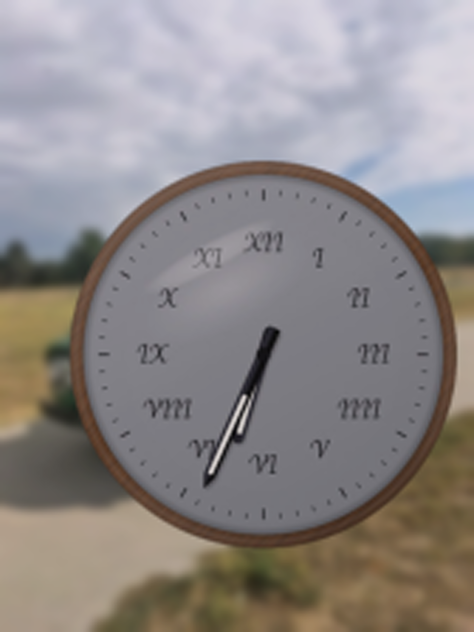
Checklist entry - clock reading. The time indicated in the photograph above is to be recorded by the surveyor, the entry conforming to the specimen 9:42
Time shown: 6:34
